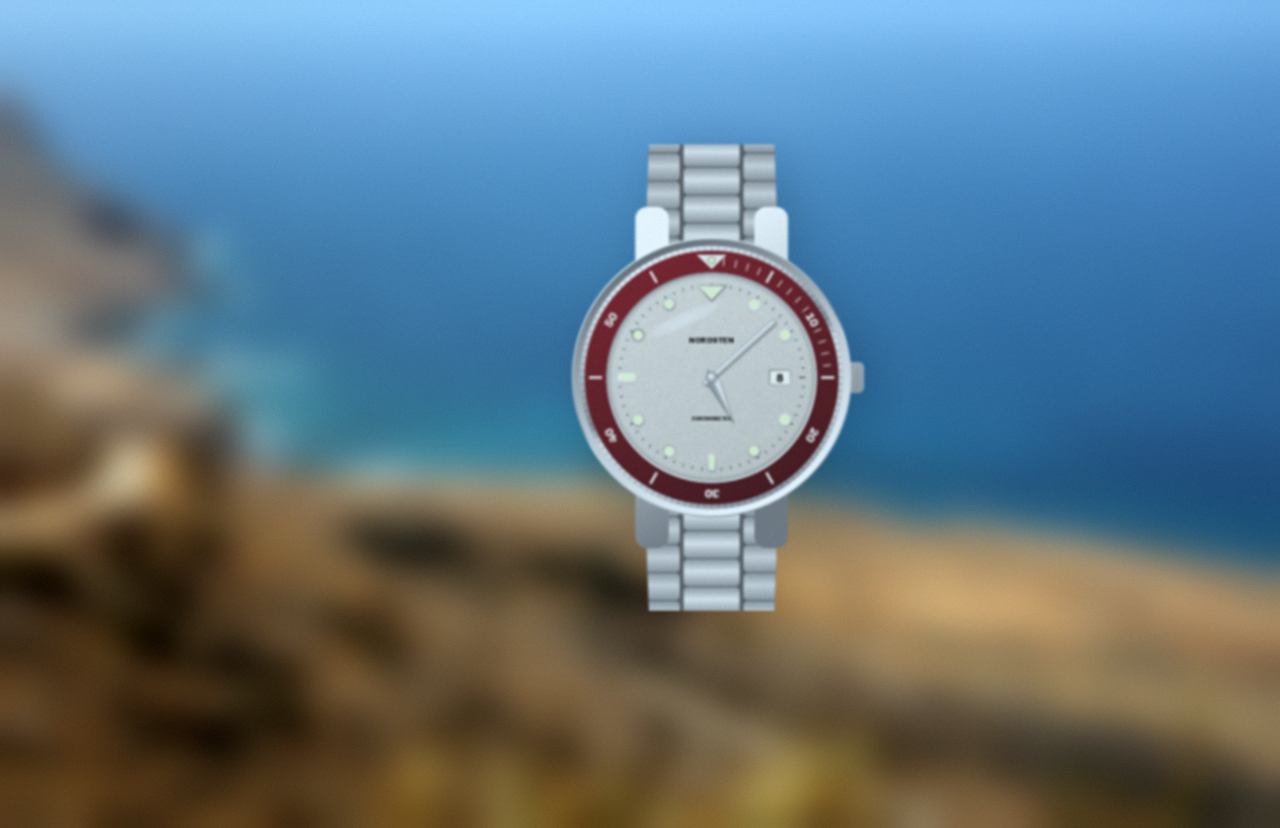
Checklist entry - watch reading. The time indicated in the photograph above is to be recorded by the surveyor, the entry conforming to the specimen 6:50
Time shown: 5:08
